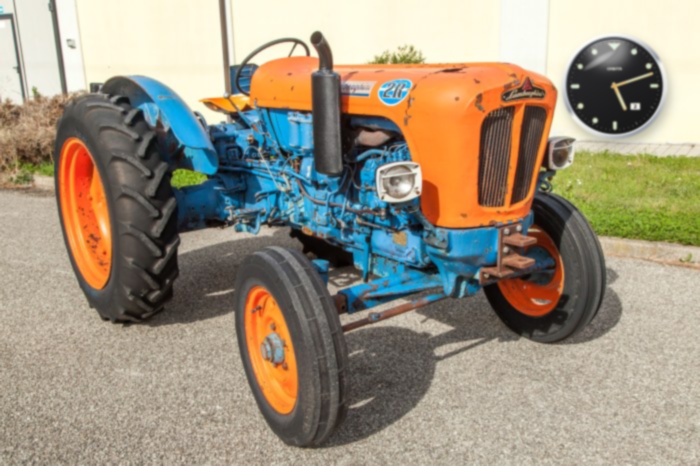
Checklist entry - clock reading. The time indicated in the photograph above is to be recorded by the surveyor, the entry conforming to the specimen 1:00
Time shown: 5:12
